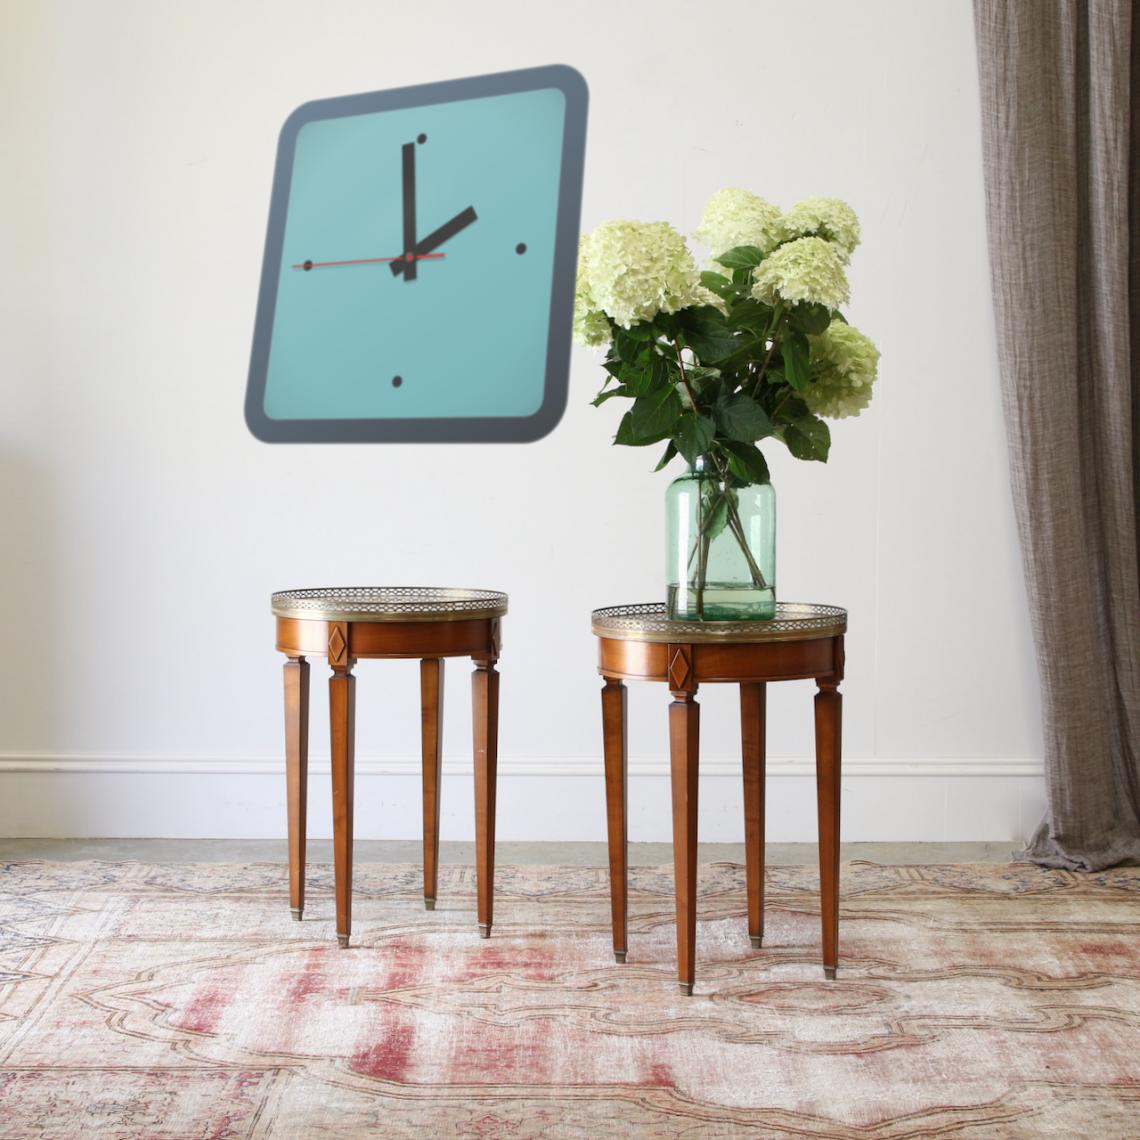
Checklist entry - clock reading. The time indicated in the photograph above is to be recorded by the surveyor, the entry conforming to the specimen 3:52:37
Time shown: 1:58:45
